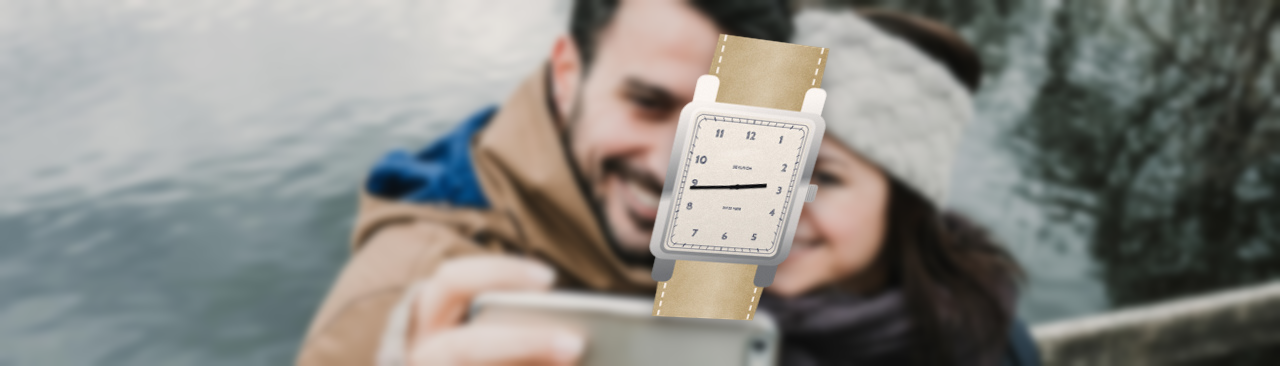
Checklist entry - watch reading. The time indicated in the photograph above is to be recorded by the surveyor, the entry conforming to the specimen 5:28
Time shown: 2:44
